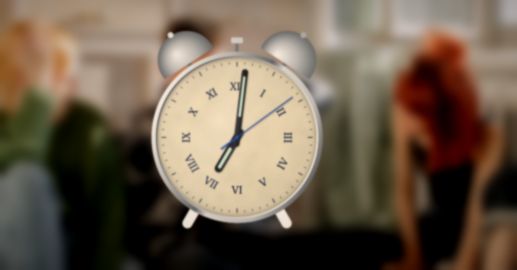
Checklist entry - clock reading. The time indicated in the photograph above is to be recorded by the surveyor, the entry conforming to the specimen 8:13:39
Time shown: 7:01:09
